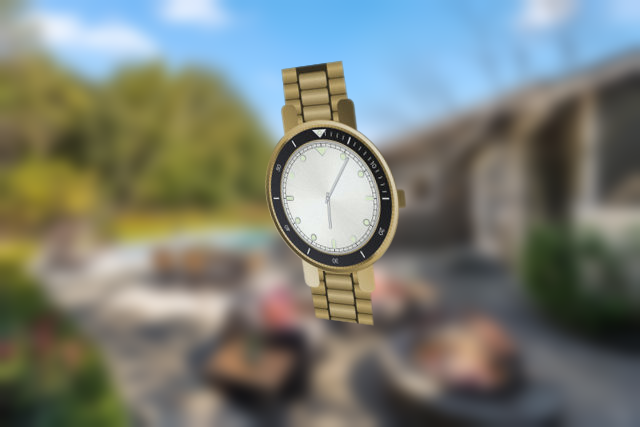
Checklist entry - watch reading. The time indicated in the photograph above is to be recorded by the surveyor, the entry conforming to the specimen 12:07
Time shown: 6:06
